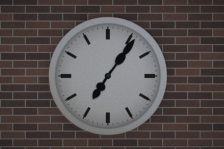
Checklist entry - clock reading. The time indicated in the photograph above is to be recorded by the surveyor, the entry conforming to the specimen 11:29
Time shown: 7:06
